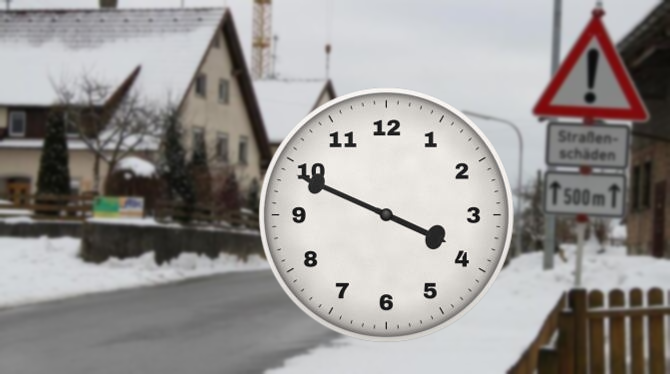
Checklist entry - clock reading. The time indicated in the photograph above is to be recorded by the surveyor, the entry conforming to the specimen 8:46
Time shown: 3:49
